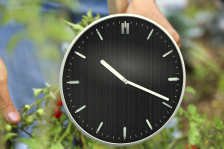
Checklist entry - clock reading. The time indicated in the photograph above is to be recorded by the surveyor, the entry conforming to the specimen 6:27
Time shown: 10:19
